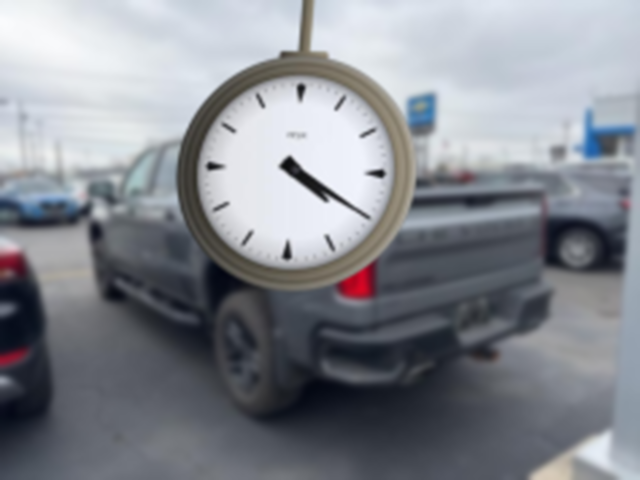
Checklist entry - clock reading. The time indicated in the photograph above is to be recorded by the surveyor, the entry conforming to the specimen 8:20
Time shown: 4:20
